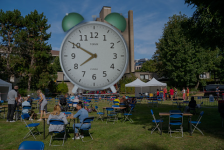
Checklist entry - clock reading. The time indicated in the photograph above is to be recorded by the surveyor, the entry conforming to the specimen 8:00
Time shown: 7:50
